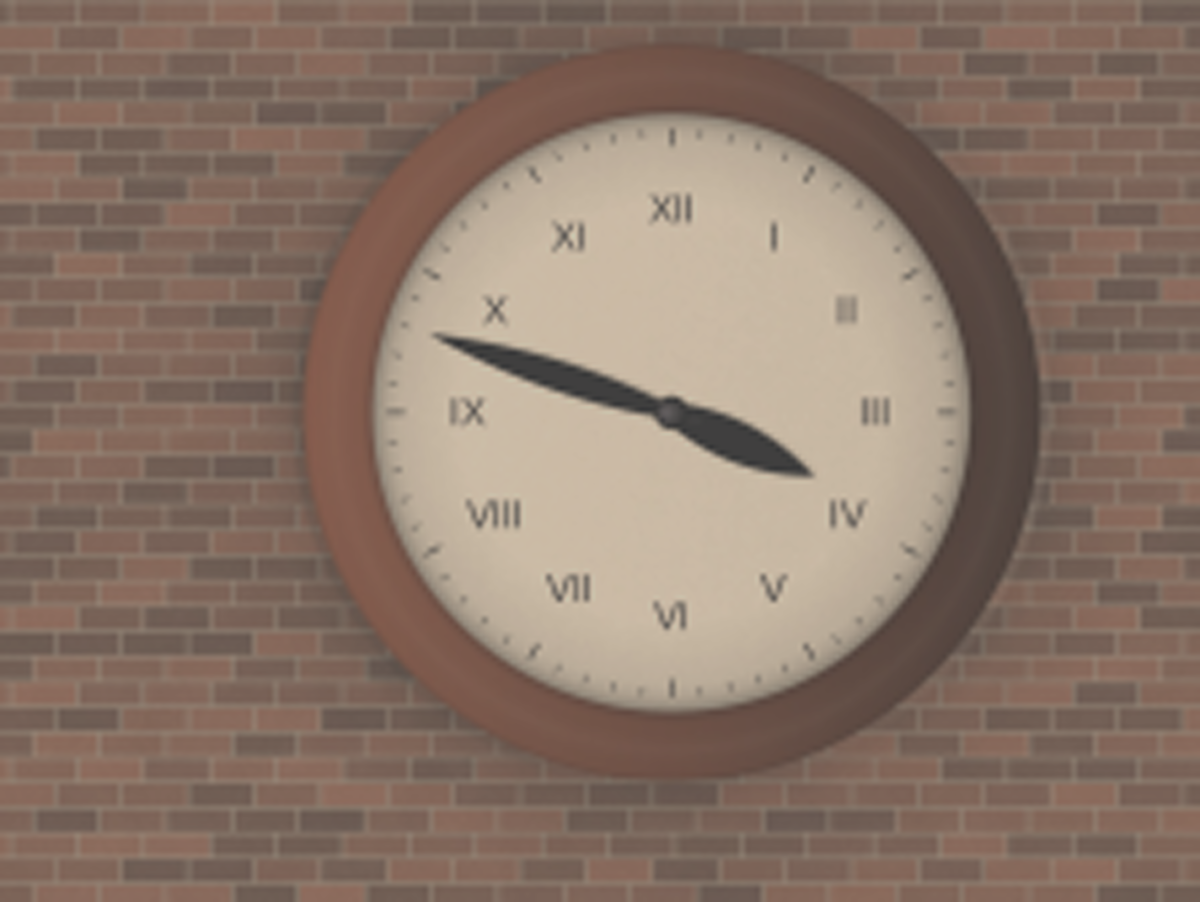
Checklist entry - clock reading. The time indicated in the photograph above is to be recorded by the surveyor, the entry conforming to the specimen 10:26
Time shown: 3:48
